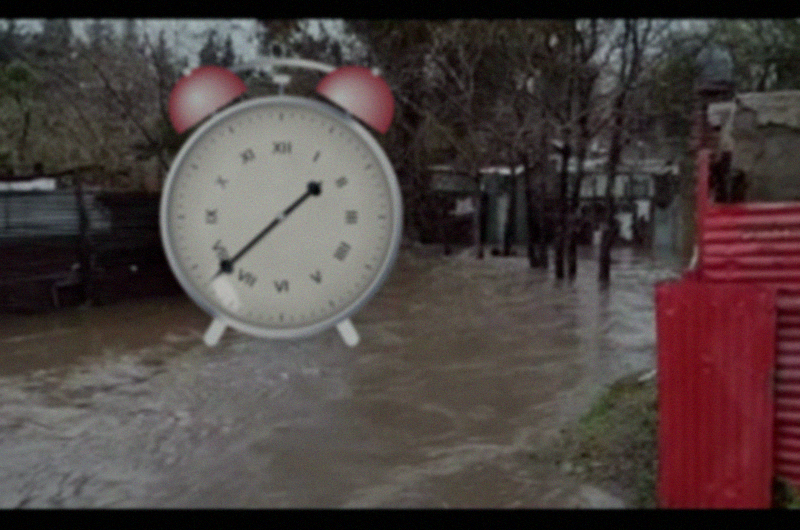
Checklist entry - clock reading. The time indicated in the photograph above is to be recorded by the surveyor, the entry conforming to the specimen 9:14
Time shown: 1:38
